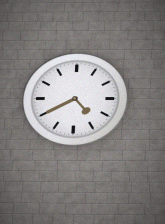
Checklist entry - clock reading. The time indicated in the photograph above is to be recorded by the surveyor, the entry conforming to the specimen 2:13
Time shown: 4:40
